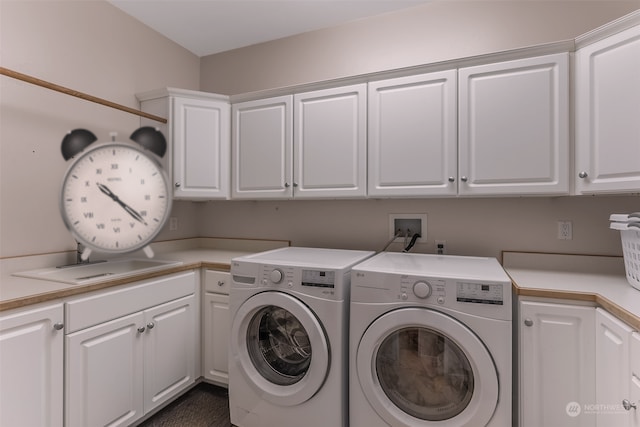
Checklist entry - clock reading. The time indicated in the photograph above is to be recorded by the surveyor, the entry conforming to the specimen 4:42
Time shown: 10:22
